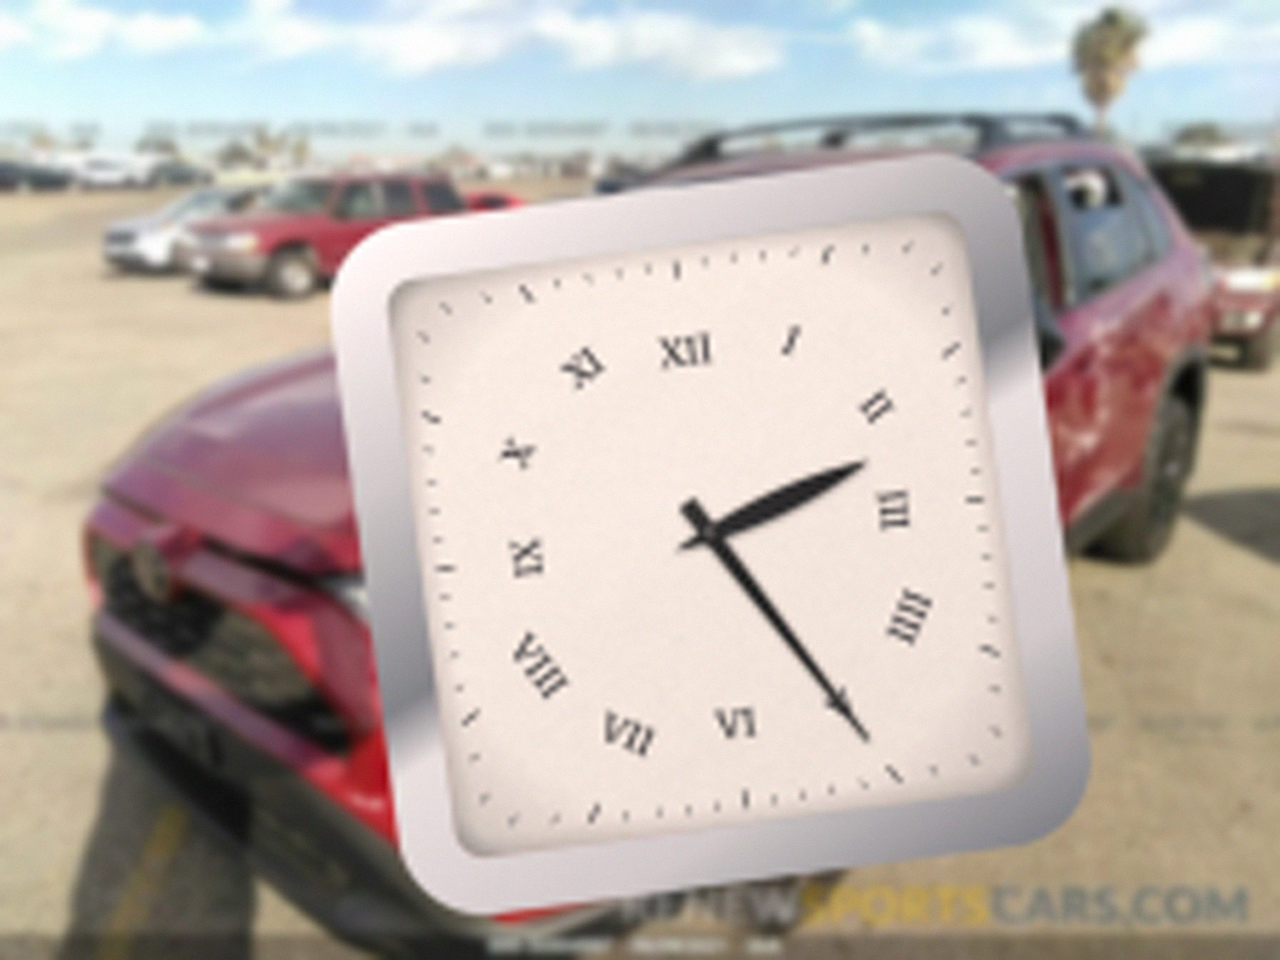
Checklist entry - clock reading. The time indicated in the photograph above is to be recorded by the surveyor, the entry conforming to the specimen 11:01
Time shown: 2:25
